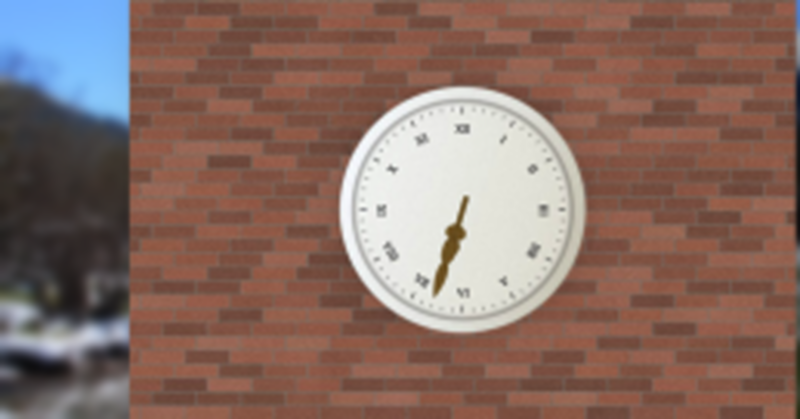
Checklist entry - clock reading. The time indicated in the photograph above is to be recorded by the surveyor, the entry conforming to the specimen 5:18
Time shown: 6:33
